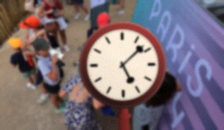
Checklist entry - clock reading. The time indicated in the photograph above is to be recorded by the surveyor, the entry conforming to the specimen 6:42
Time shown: 5:08
